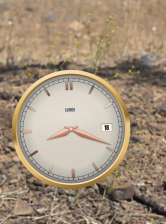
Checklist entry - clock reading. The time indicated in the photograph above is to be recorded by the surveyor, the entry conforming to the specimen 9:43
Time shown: 8:19
